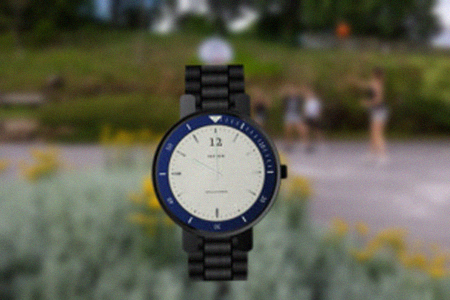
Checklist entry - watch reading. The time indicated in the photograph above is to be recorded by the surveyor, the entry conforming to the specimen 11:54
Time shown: 10:00
